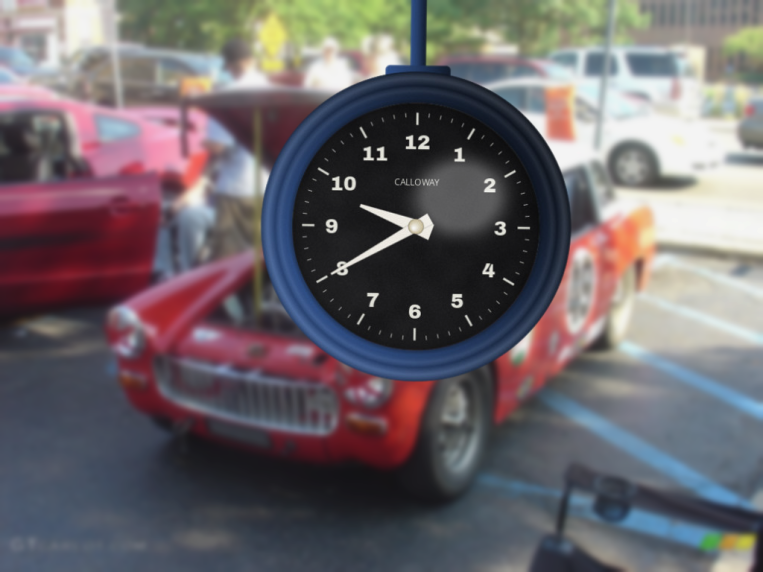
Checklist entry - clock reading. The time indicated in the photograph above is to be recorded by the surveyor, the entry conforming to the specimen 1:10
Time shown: 9:40
